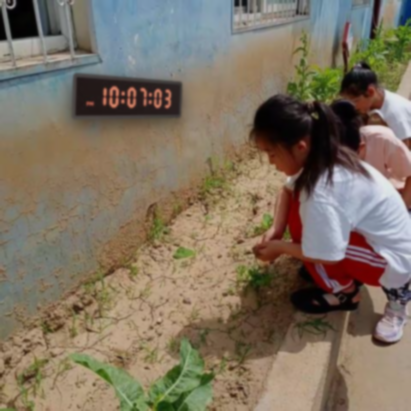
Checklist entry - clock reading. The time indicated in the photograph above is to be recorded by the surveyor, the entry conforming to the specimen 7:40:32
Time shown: 10:07:03
